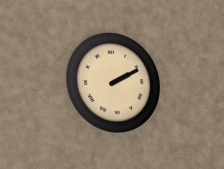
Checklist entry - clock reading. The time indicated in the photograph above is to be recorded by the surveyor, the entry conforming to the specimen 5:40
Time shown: 2:11
